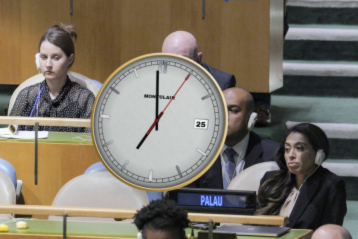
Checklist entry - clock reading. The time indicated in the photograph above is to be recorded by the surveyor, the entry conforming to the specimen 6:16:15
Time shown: 6:59:05
